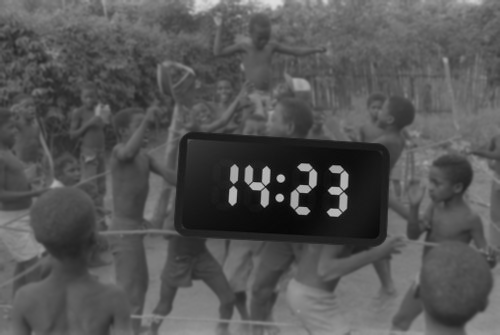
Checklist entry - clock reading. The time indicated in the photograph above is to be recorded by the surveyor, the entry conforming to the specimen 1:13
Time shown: 14:23
